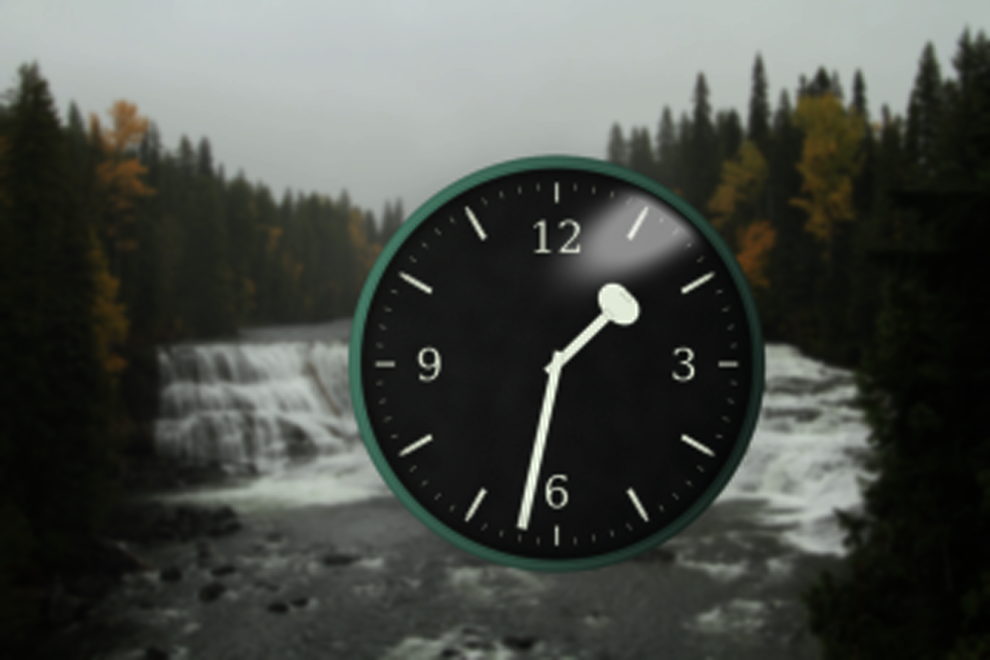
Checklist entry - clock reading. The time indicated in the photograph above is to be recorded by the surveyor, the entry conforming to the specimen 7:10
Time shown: 1:32
